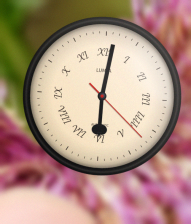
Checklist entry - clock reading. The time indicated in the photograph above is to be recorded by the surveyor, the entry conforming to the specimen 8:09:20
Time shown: 6:01:22
